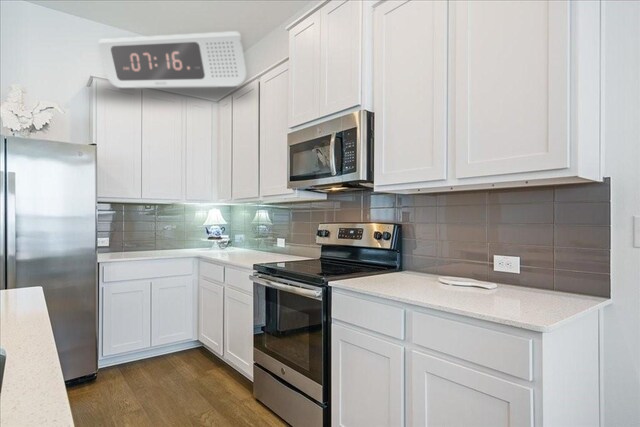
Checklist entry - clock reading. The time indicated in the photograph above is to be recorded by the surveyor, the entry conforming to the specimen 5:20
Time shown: 7:16
